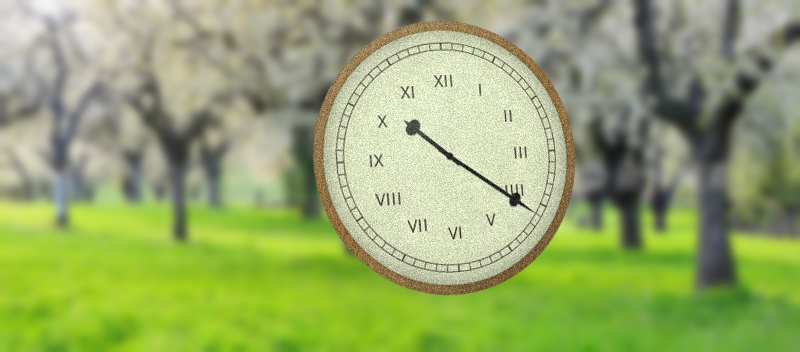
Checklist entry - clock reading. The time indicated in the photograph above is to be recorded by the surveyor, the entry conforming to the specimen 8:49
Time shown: 10:21
